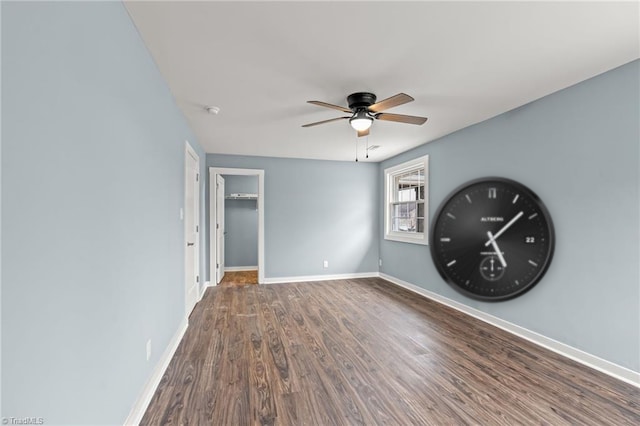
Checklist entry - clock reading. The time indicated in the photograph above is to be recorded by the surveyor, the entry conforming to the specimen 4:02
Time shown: 5:08
